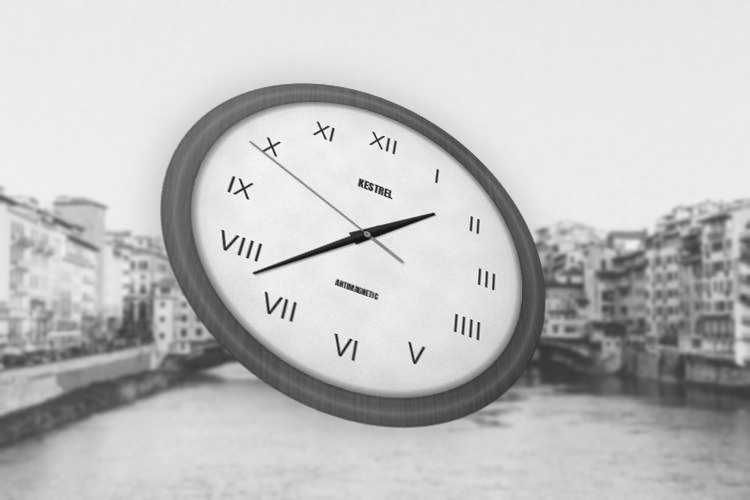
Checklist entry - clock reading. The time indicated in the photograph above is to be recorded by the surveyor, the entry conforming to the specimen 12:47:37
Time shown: 1:37:49
